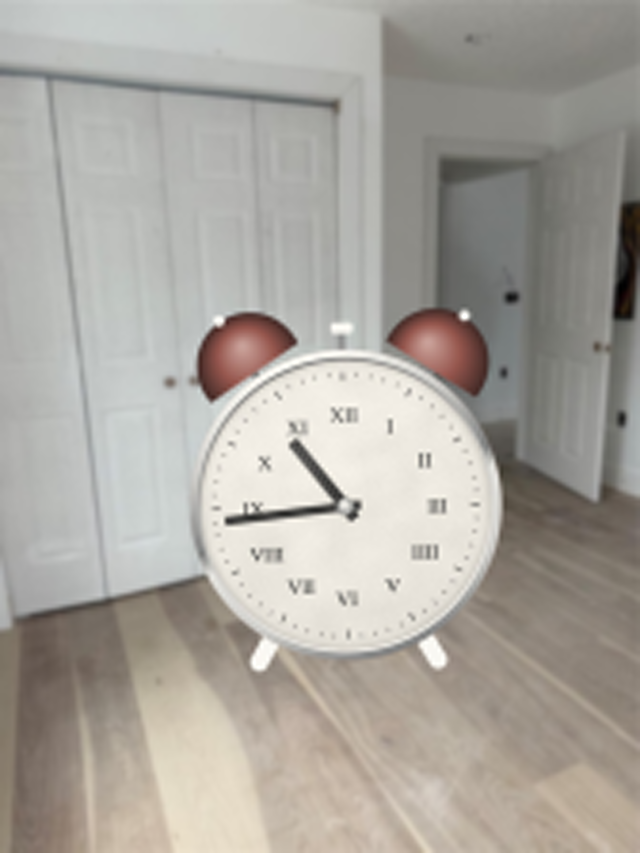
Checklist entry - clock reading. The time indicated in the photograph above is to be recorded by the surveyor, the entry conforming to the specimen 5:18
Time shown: 10:44
